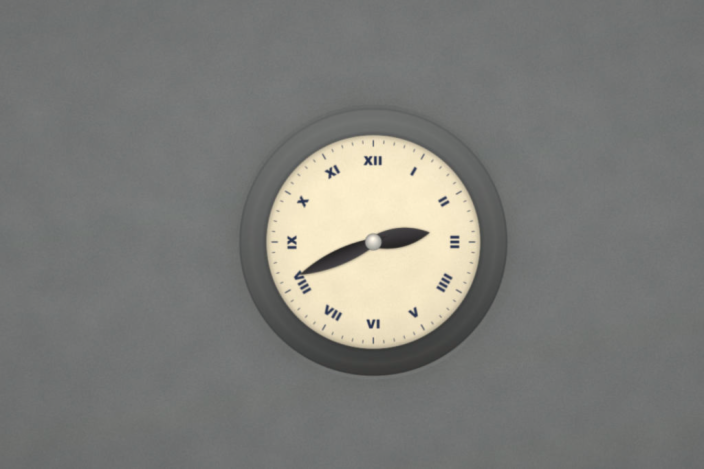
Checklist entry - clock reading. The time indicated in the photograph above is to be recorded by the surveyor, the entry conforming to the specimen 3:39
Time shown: 2:41
